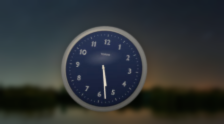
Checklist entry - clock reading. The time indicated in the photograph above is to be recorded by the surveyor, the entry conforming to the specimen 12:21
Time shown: 5:28
